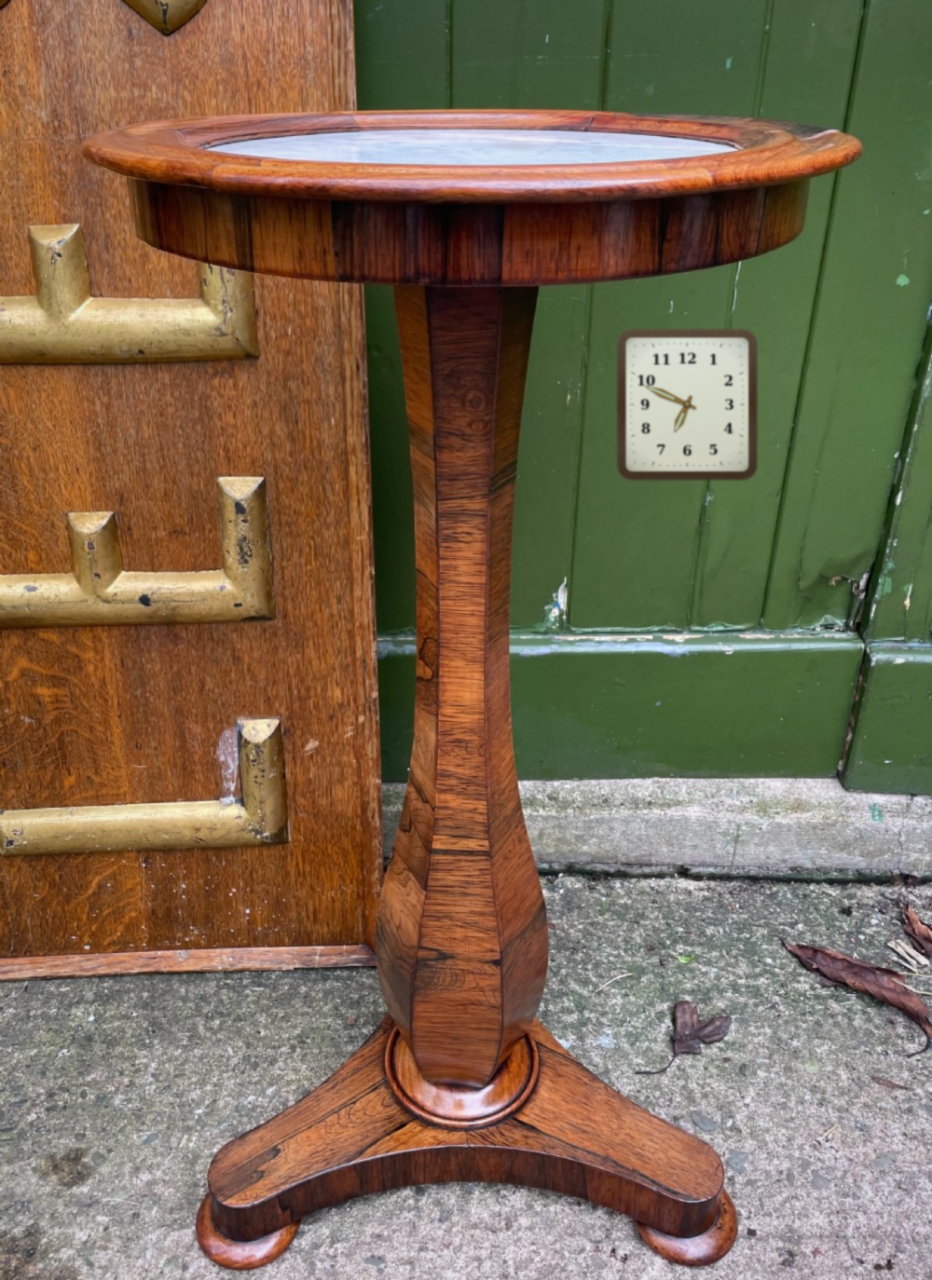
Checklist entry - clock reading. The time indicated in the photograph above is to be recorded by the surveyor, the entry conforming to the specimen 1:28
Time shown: 6:49
